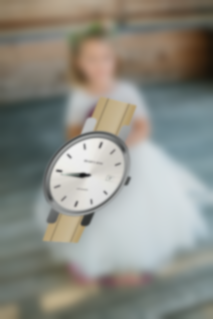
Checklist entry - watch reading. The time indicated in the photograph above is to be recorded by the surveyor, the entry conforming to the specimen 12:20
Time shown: 8:44
